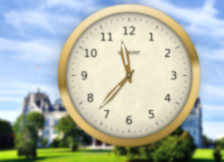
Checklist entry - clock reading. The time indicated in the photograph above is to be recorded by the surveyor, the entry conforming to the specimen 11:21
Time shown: 11:37
